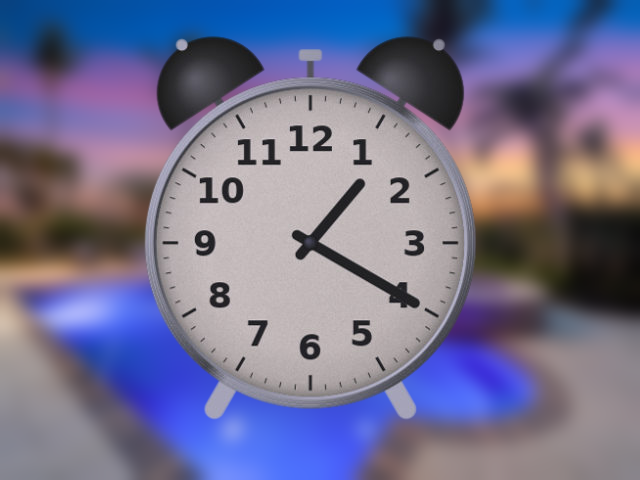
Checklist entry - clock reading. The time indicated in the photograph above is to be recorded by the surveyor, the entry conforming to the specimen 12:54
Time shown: 1:20
